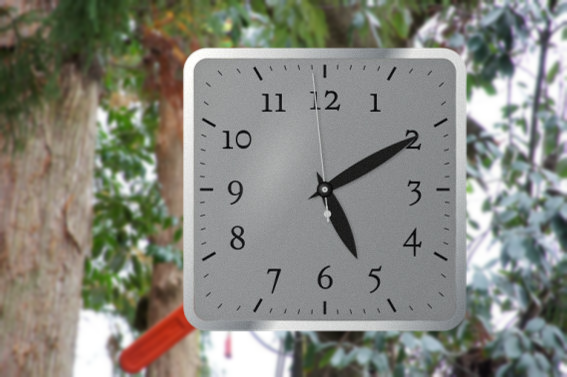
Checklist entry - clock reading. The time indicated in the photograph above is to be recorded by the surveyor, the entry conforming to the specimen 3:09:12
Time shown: 5:09:59
